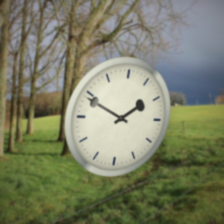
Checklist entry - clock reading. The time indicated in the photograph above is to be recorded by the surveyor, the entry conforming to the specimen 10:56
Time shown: 1:49
